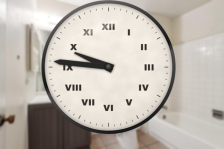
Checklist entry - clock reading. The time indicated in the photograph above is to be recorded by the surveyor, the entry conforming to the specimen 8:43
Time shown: 9:46
